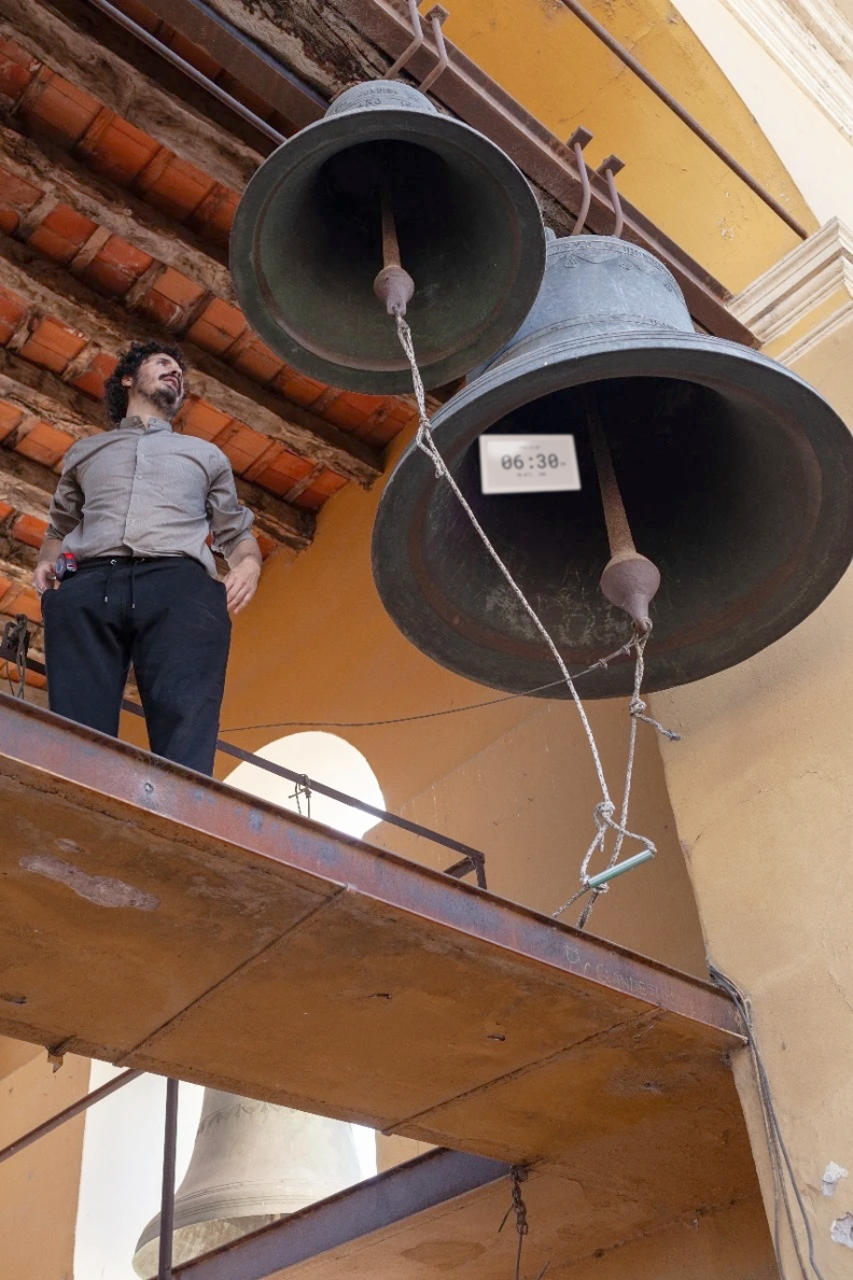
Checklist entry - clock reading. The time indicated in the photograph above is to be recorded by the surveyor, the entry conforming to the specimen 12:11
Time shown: 6:30
